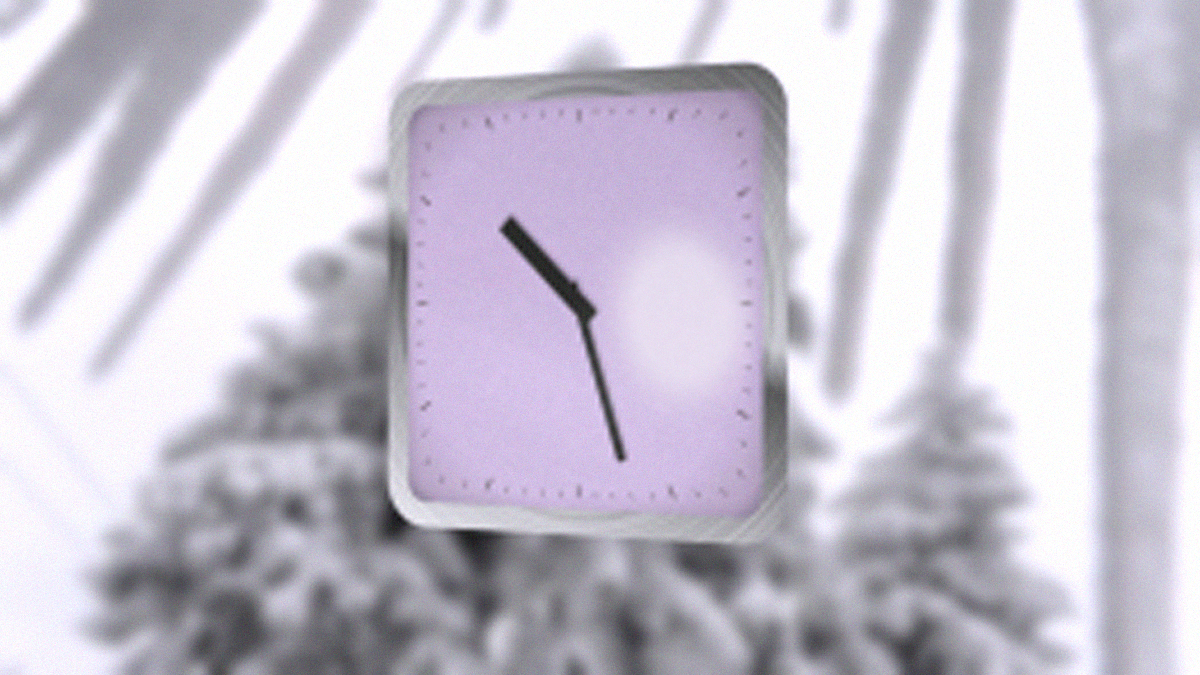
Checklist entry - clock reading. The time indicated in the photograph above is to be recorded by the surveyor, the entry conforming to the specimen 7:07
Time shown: 10:27
